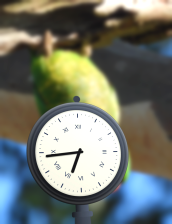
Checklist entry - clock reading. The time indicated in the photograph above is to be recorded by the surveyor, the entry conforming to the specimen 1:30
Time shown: 6:44
